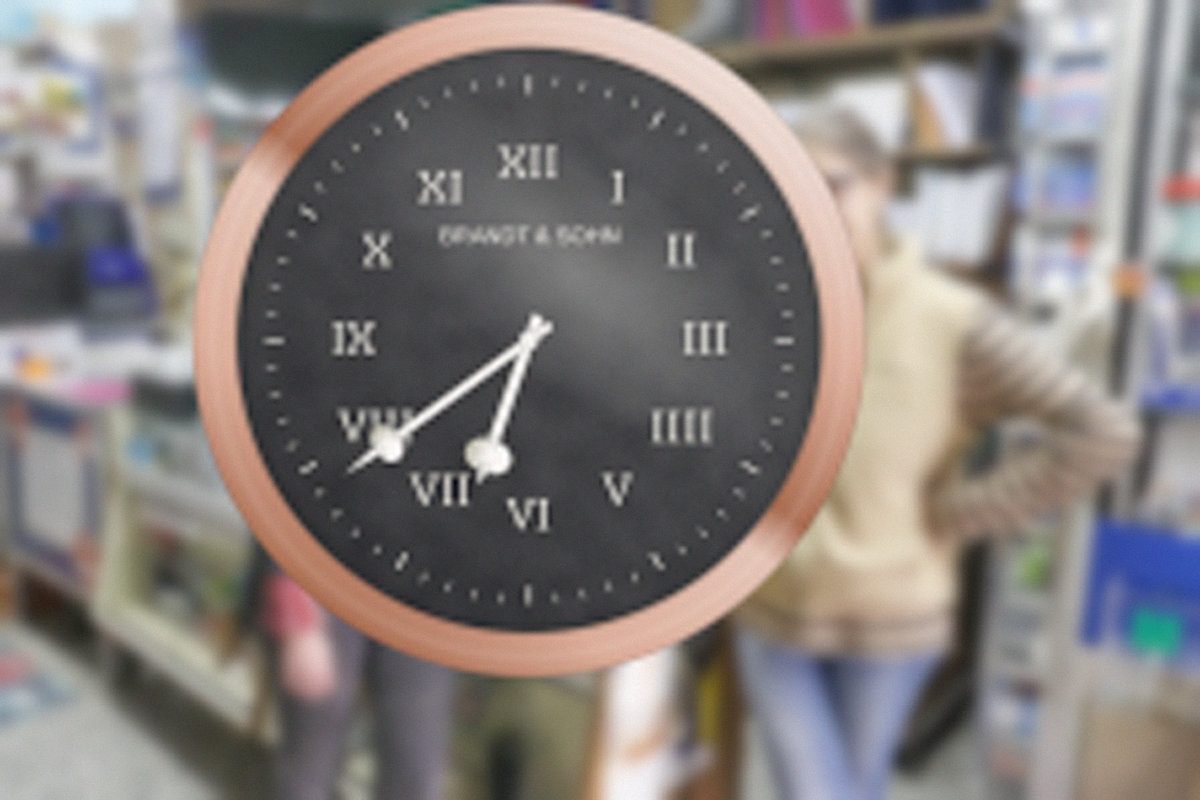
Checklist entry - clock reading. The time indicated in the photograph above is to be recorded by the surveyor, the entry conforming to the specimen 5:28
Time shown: 6:39
